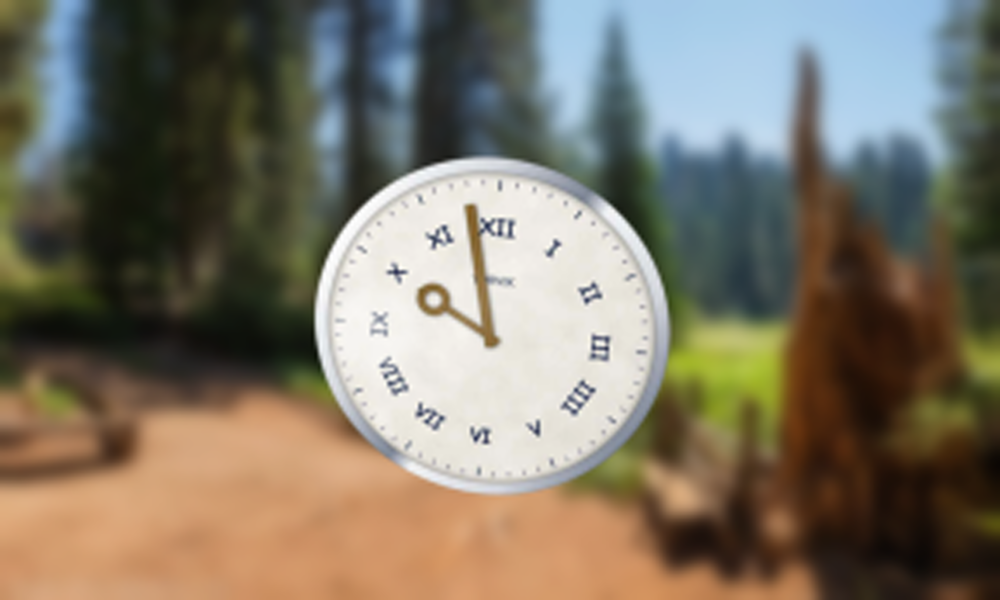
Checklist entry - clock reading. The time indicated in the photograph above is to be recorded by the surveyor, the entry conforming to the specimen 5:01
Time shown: 9:58
